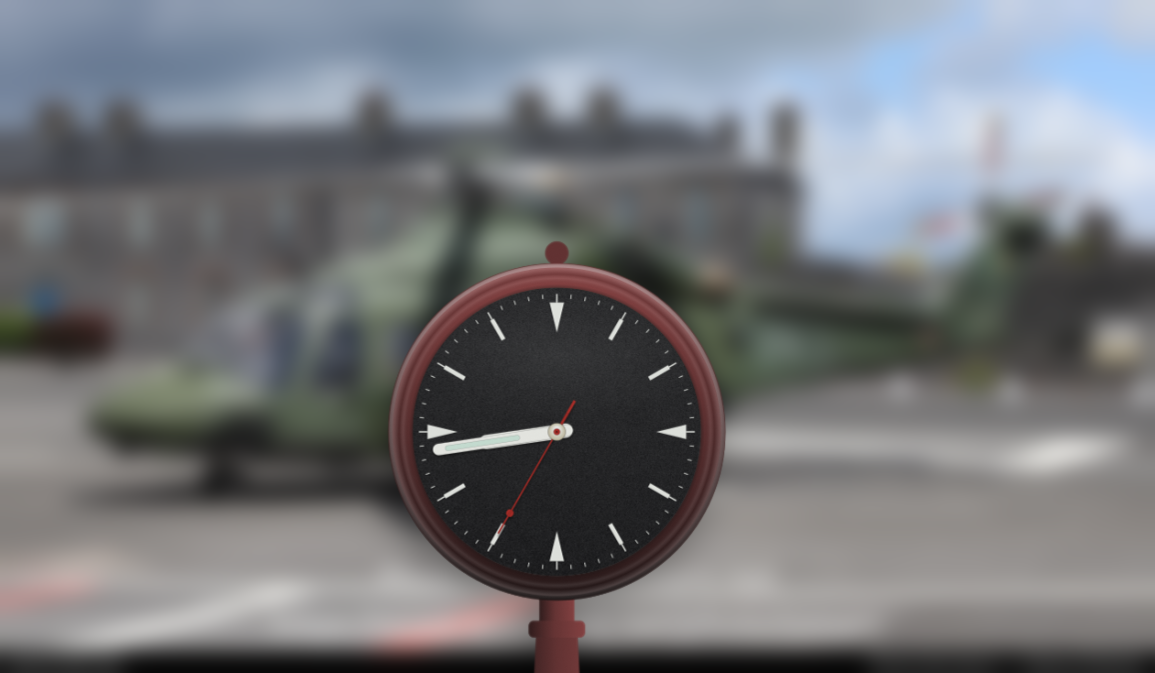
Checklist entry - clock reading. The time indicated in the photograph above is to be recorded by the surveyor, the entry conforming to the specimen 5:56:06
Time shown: 8:43:35
